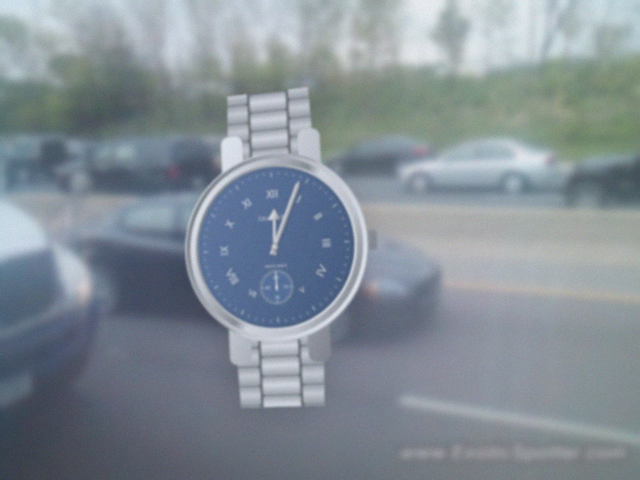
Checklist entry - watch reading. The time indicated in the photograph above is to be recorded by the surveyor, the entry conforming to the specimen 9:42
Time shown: 12:04
